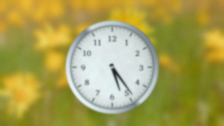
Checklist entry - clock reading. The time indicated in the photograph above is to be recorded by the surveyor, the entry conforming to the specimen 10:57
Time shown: 5:24
